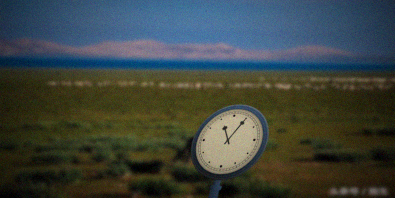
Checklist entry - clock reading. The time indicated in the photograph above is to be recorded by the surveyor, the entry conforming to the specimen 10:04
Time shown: 11:05
